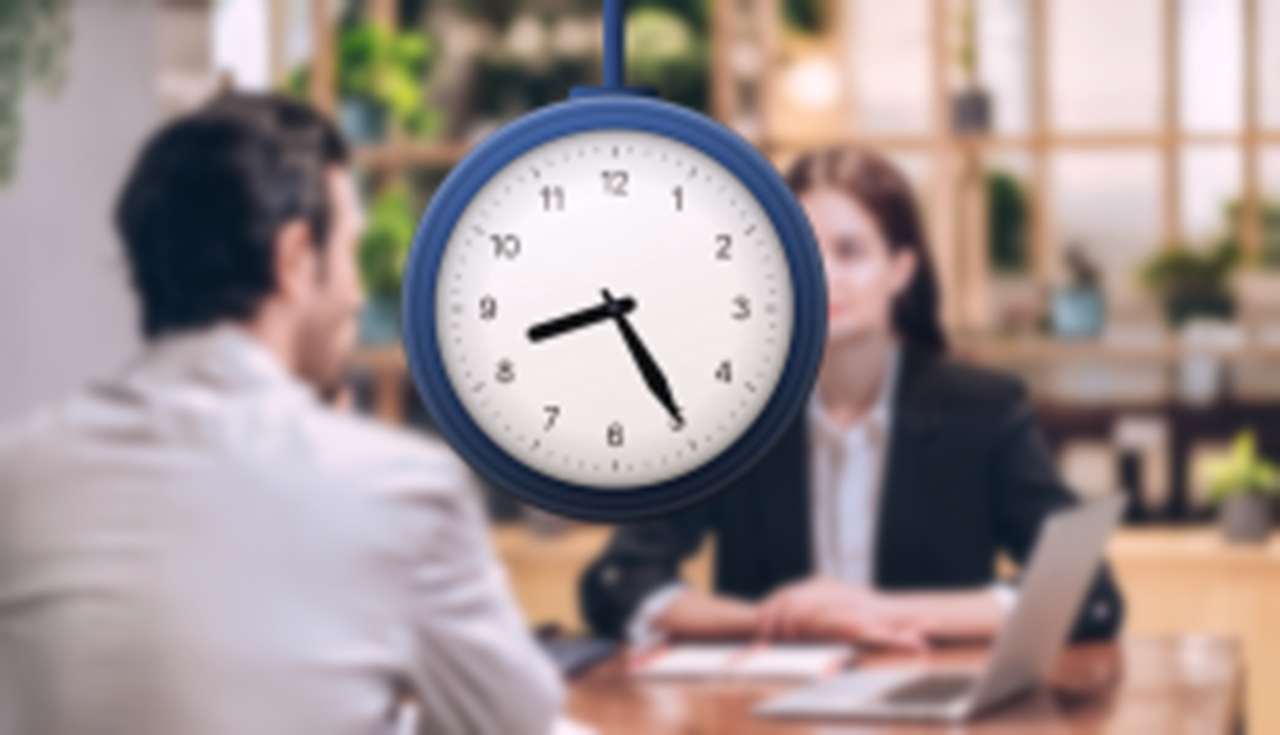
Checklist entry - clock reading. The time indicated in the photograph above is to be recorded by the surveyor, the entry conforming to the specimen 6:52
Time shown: 8:25
